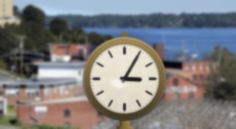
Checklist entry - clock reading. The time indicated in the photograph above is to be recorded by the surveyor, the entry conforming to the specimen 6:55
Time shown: 3:05
